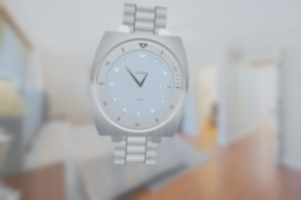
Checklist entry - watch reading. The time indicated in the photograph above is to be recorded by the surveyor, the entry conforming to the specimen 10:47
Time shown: 12:53
